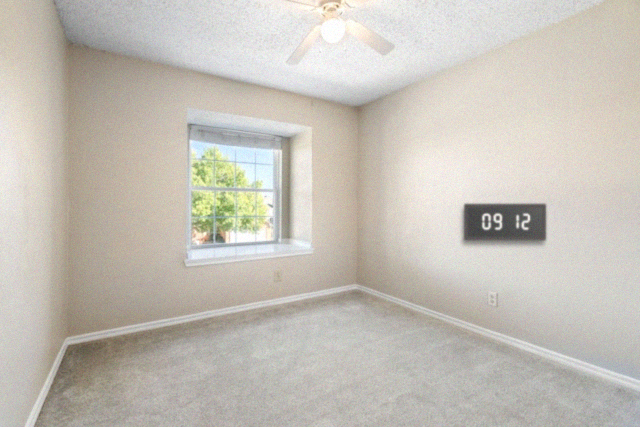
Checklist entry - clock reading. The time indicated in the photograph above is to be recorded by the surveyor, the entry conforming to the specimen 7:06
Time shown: 9:12
